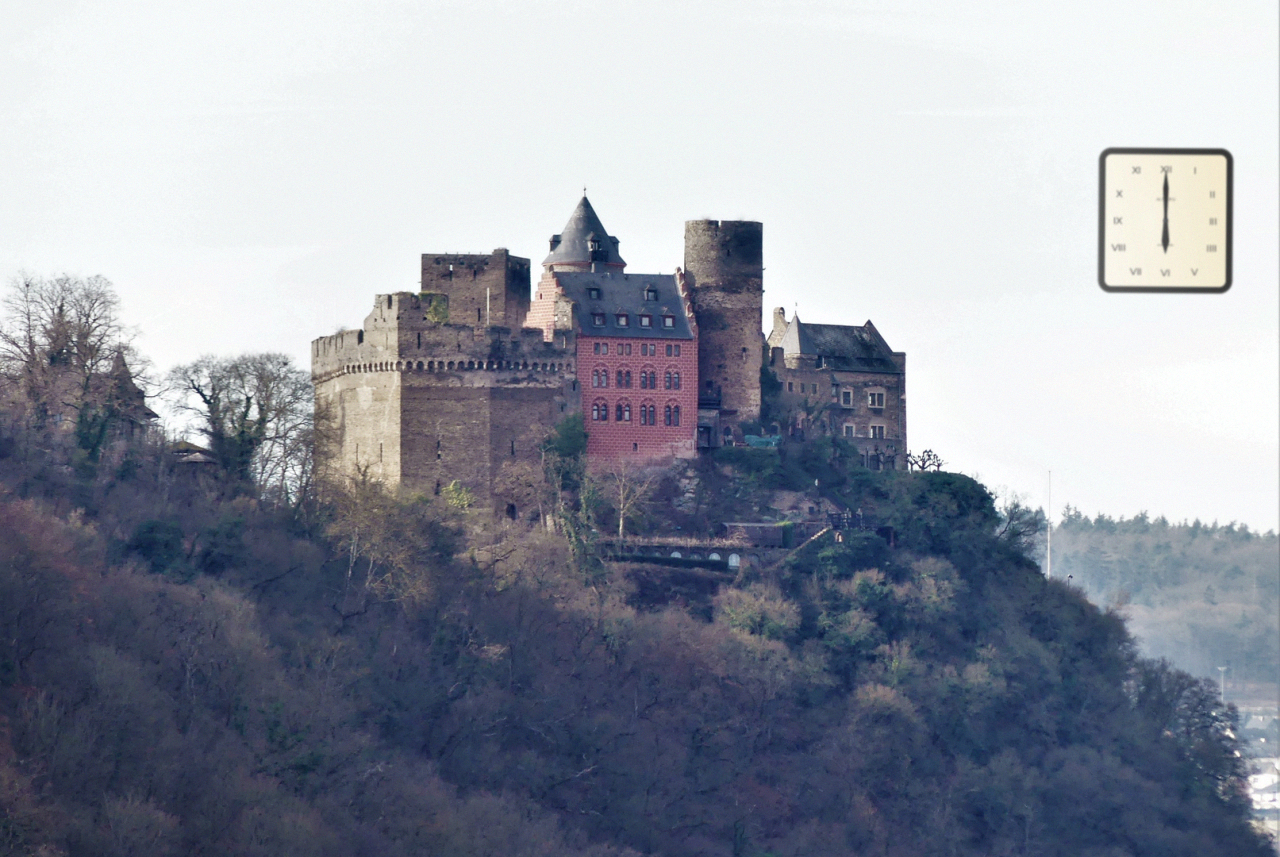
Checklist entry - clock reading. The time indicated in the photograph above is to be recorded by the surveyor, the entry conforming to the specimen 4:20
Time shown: 6:00
